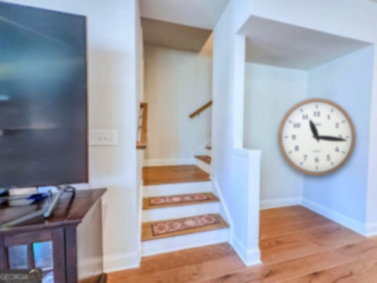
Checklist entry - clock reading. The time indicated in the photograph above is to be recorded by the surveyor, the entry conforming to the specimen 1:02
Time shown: 11:16
